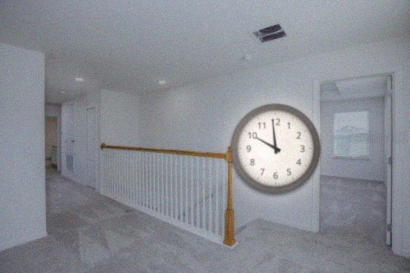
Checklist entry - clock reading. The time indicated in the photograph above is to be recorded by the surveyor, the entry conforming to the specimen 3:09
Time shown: 9:59
